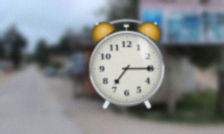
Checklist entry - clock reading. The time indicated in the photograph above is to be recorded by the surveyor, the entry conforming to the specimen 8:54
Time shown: 7:15
